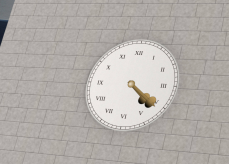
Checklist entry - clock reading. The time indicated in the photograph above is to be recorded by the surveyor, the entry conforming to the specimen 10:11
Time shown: 4:21
